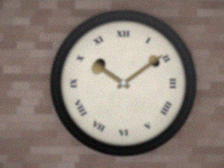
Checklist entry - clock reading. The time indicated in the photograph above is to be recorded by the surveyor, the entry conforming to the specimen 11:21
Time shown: 10:09
